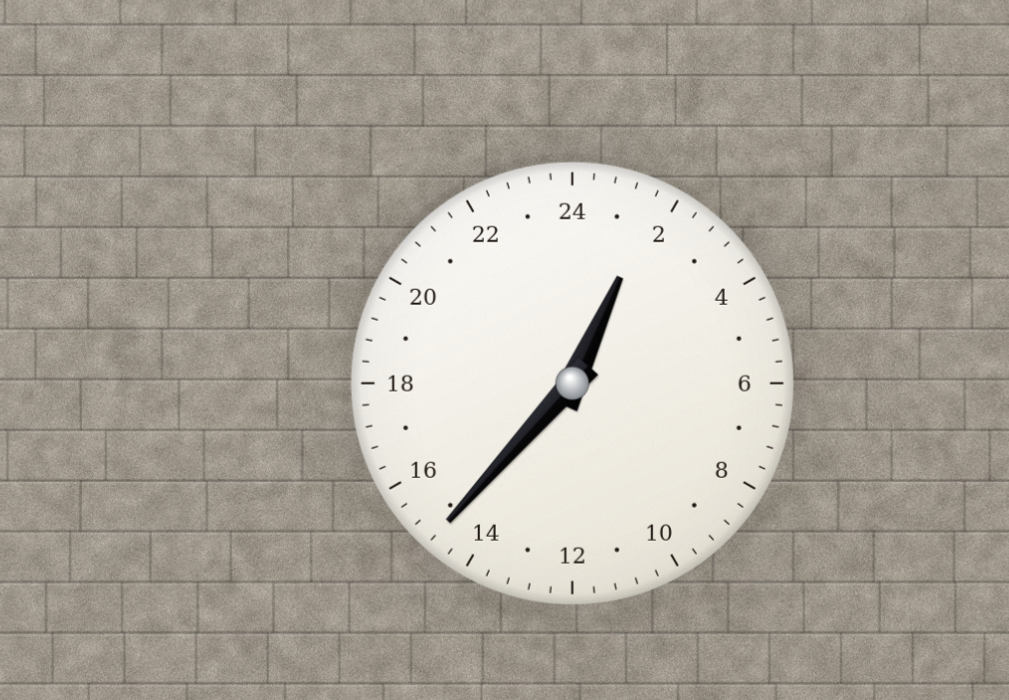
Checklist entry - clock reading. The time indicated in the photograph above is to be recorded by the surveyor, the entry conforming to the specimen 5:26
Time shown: 1:37
